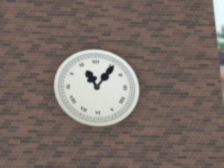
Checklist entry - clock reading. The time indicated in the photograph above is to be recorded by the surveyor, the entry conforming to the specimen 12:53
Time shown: 11:06
